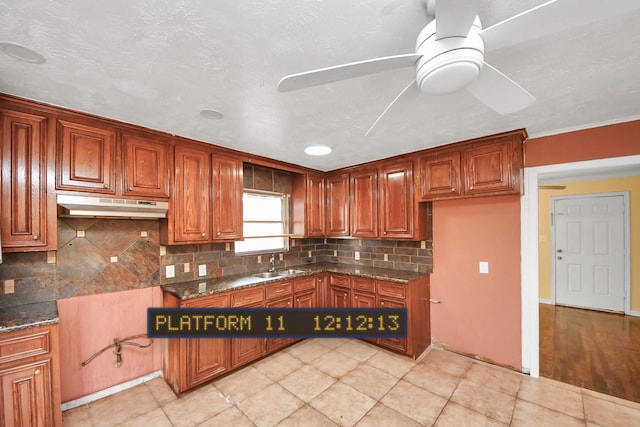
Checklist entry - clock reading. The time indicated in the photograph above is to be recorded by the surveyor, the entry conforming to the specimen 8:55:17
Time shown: 12:12:13
